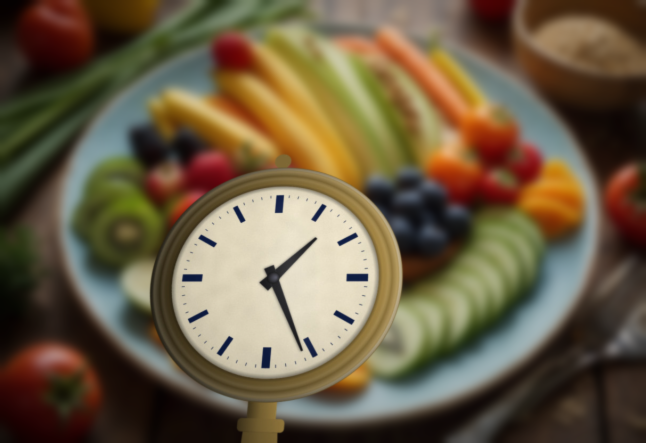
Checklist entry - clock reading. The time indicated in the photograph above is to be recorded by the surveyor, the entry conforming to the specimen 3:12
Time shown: 1:26
